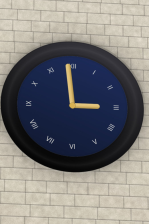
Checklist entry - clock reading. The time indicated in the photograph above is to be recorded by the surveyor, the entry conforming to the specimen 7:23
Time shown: 2:59
